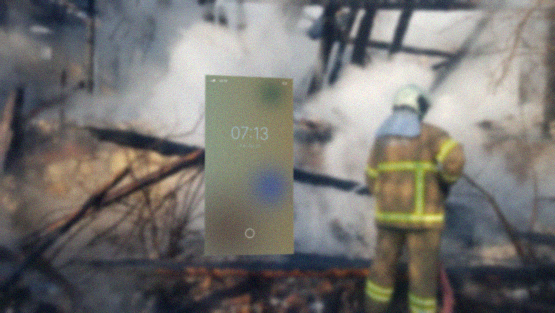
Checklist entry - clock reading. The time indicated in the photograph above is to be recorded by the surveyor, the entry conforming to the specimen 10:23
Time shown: 7:13
